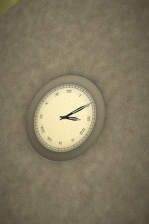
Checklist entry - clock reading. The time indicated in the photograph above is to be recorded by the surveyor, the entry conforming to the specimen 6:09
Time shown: 3:10
